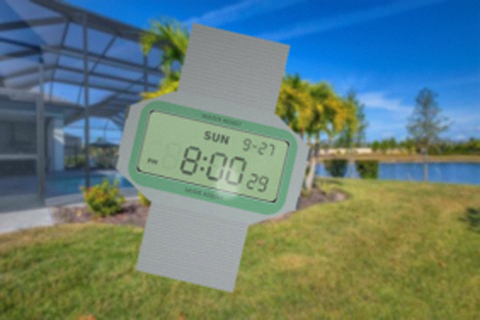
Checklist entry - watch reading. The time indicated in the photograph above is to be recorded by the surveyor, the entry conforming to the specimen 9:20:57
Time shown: 8:00:29
